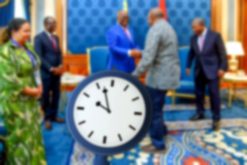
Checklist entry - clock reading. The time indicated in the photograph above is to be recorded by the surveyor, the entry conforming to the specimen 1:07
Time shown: 9:57
